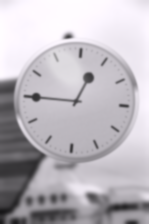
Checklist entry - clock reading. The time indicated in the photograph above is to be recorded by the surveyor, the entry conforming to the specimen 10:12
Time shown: 12:45
